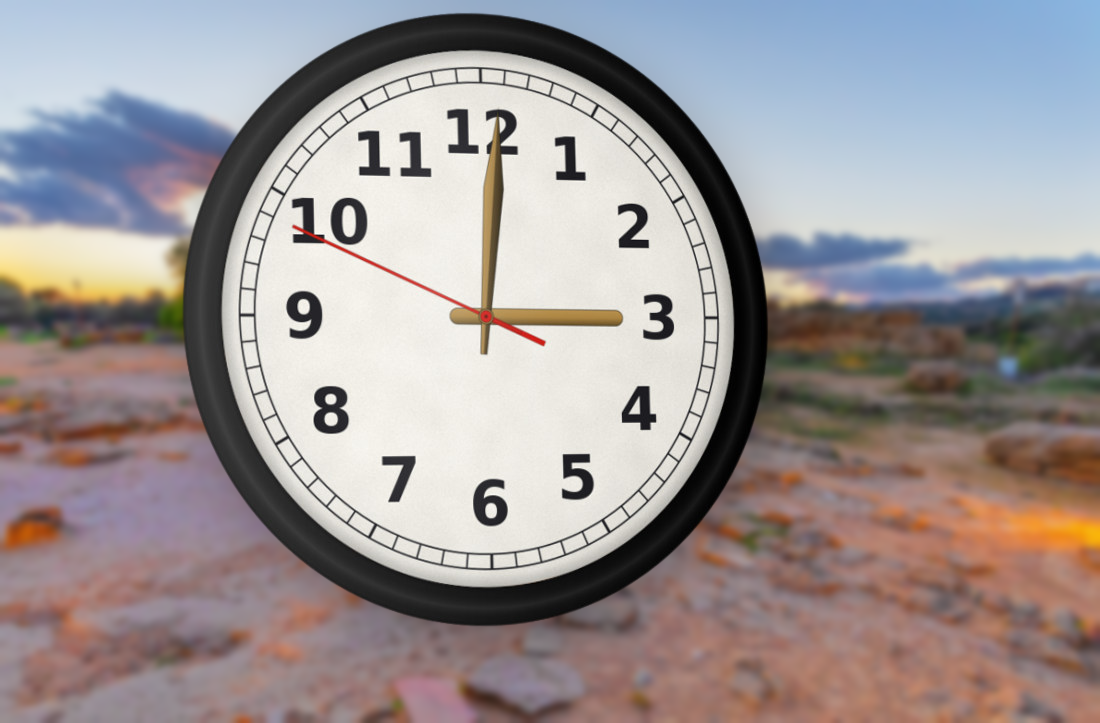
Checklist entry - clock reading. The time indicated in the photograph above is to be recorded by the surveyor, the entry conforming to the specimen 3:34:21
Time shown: 3:00:49
